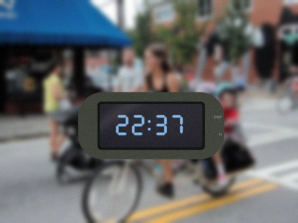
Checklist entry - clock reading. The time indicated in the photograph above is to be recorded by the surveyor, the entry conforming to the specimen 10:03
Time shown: 22:37
